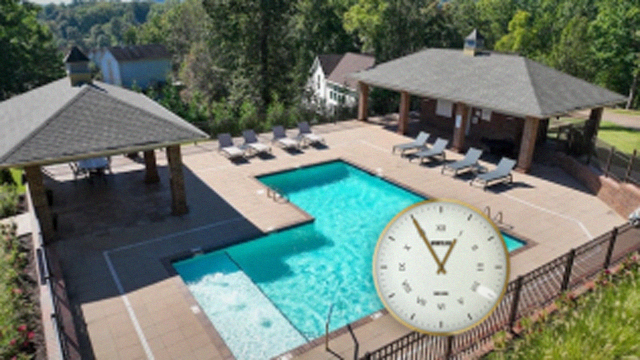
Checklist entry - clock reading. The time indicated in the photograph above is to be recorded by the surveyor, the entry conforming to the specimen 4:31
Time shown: 12:55
